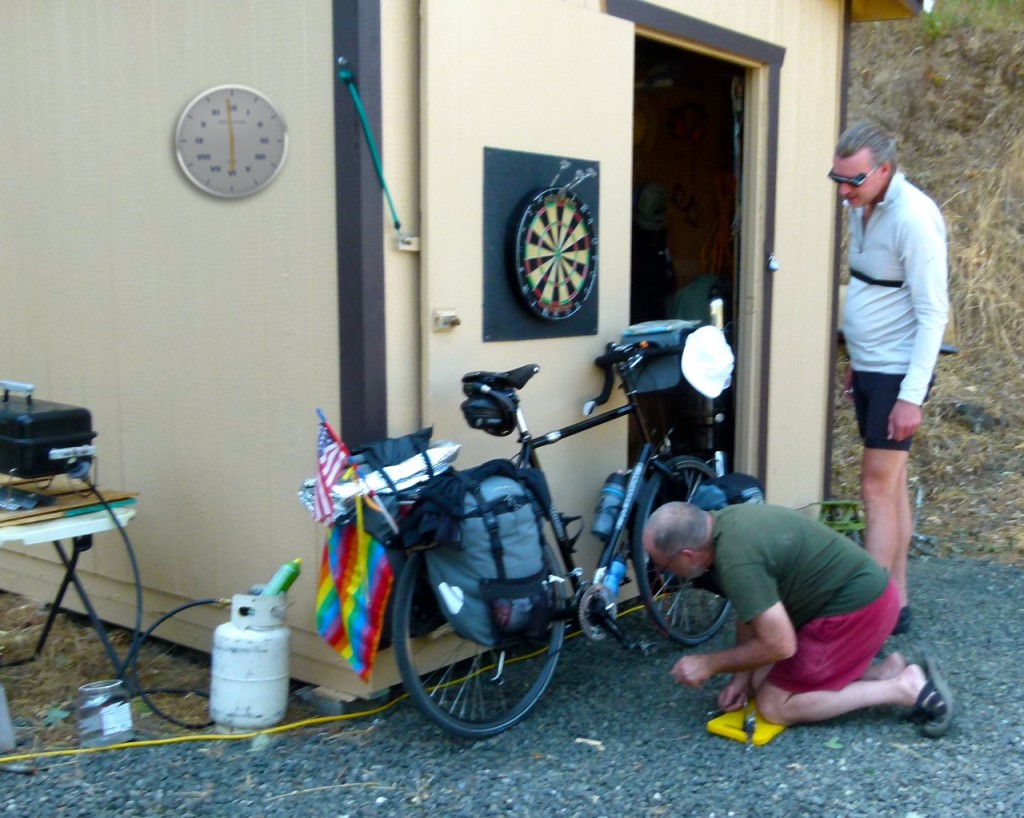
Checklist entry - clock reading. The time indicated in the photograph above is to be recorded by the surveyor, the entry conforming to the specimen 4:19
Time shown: 5:59
